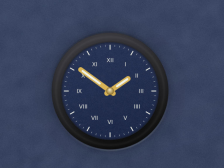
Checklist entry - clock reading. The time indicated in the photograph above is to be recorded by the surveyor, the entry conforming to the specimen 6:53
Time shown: 1:51
